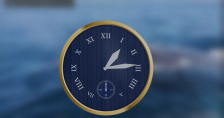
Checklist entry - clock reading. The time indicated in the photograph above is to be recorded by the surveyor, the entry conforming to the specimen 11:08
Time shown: 1:14
